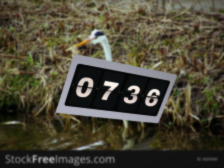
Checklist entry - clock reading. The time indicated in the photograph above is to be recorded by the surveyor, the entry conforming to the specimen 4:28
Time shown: 7:36
